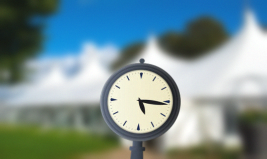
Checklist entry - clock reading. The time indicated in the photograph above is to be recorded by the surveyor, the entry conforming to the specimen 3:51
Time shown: 5:16
